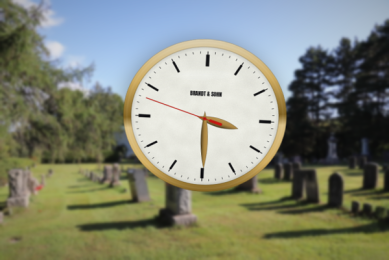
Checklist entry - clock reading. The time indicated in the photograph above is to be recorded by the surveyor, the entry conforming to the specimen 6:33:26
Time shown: 3:29:48
